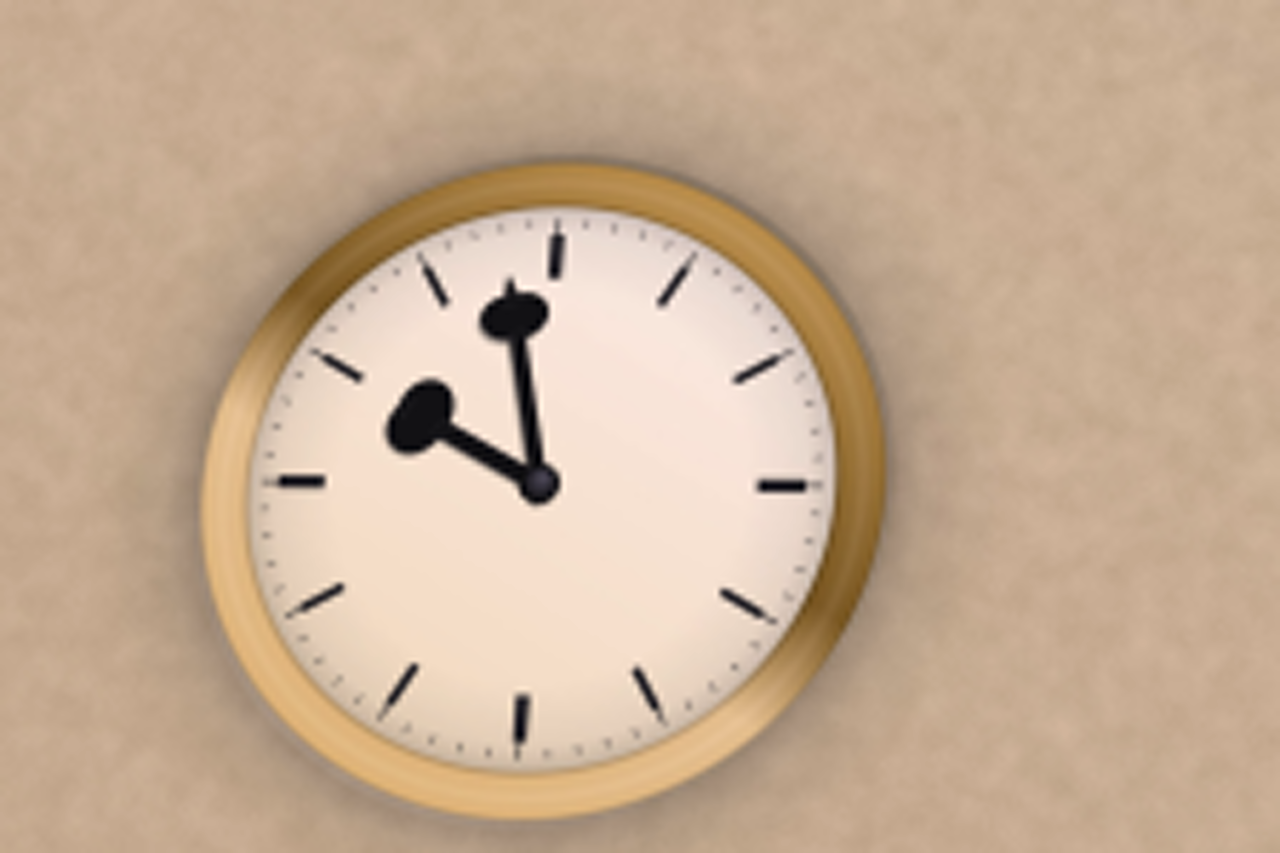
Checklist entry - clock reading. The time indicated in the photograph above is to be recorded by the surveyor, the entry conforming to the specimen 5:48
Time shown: 9:58
